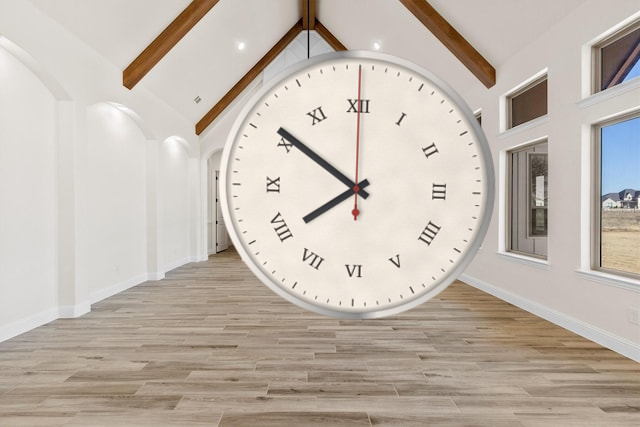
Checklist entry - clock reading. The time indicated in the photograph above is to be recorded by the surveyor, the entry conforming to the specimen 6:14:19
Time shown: 7:51:00
